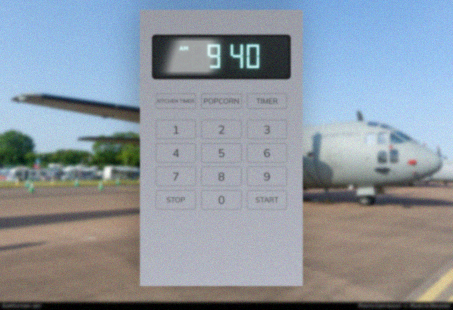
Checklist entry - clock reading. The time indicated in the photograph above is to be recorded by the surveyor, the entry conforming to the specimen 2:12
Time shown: 9:40
